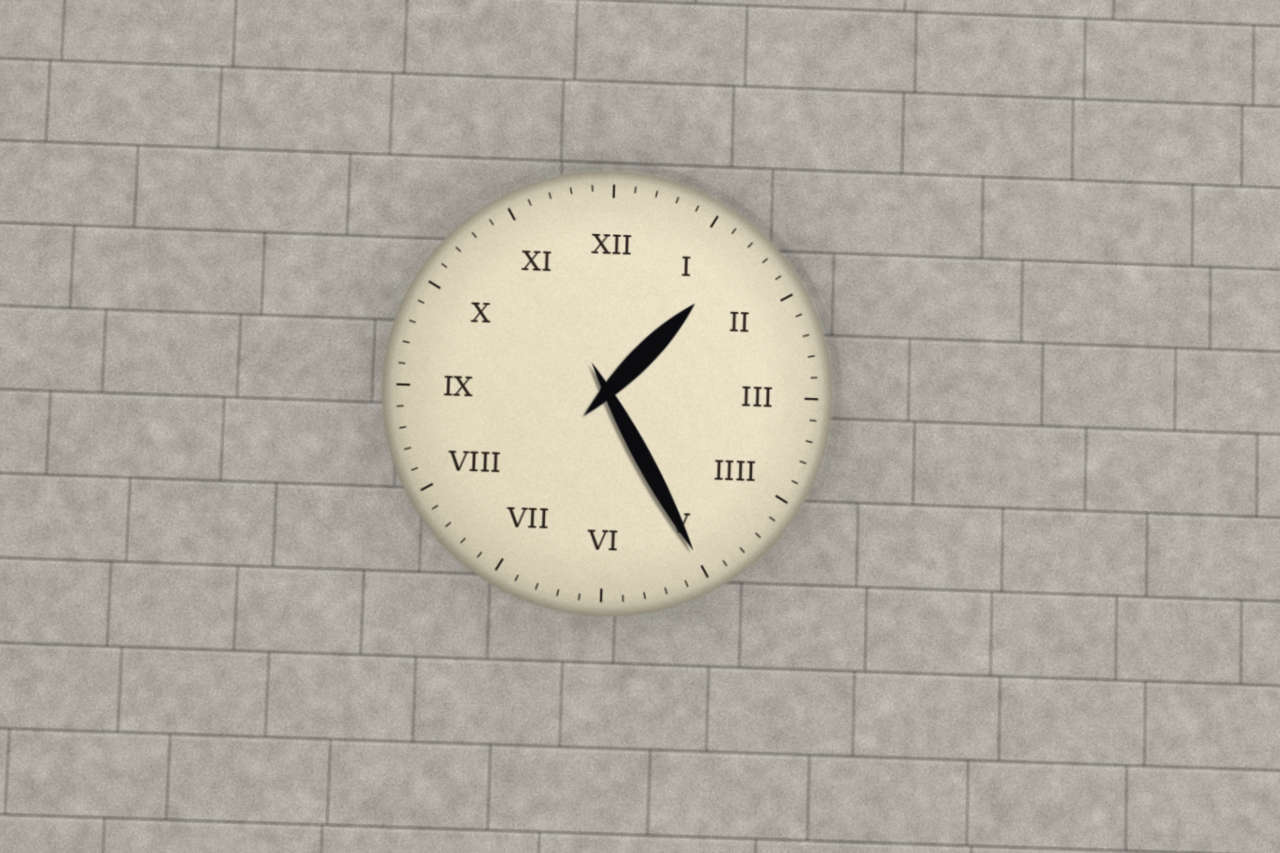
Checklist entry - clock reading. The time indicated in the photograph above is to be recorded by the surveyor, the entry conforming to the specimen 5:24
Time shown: 1:25
